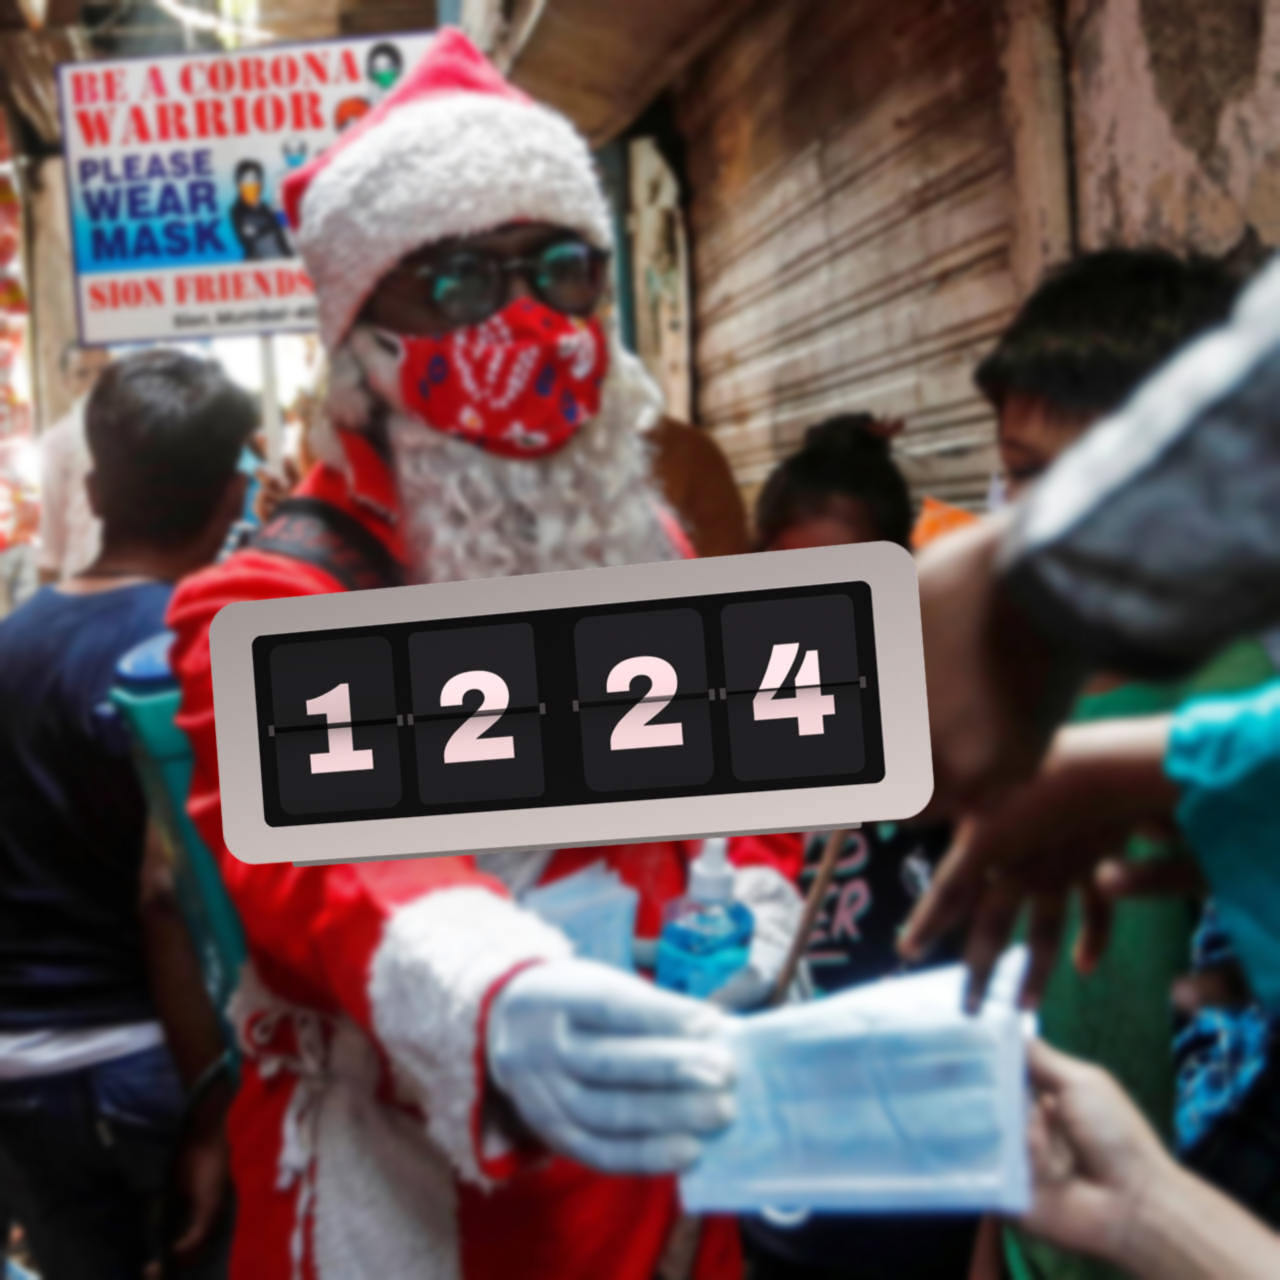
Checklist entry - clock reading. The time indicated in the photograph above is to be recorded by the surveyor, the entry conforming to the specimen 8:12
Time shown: 12:24
